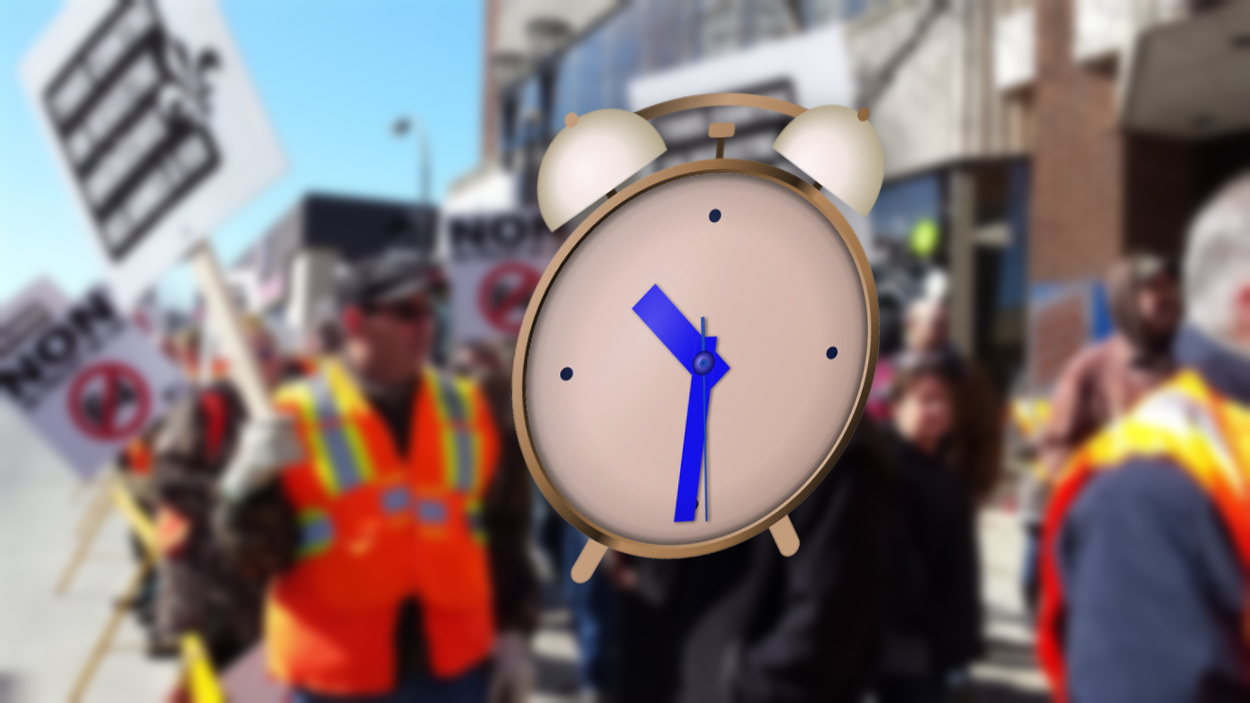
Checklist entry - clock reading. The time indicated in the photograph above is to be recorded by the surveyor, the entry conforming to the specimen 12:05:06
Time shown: 10:30:29
